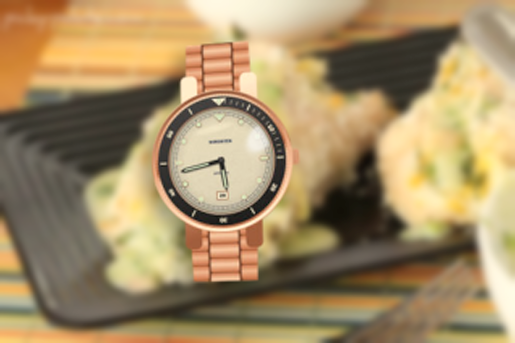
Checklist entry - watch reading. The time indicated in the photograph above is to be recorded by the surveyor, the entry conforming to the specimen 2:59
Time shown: 5:43
